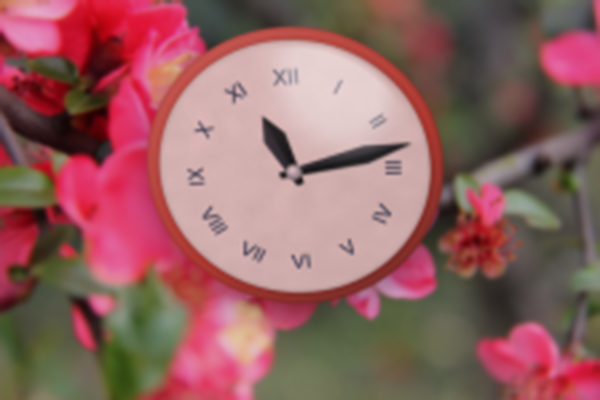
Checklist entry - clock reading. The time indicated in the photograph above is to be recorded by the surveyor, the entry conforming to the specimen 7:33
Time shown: 11:13
